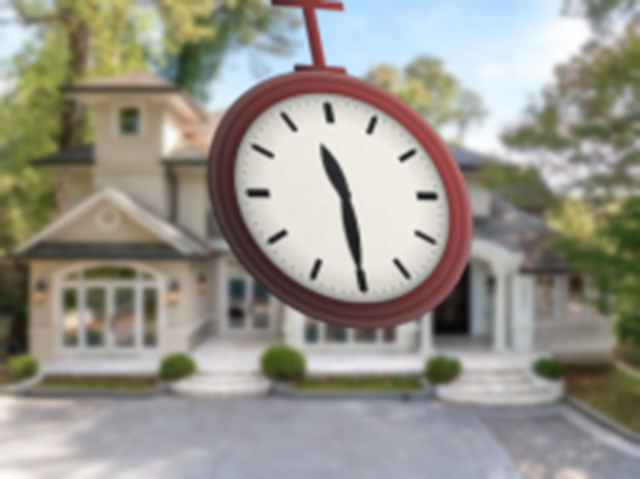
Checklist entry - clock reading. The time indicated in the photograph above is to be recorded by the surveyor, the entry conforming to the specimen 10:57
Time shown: 11:30
